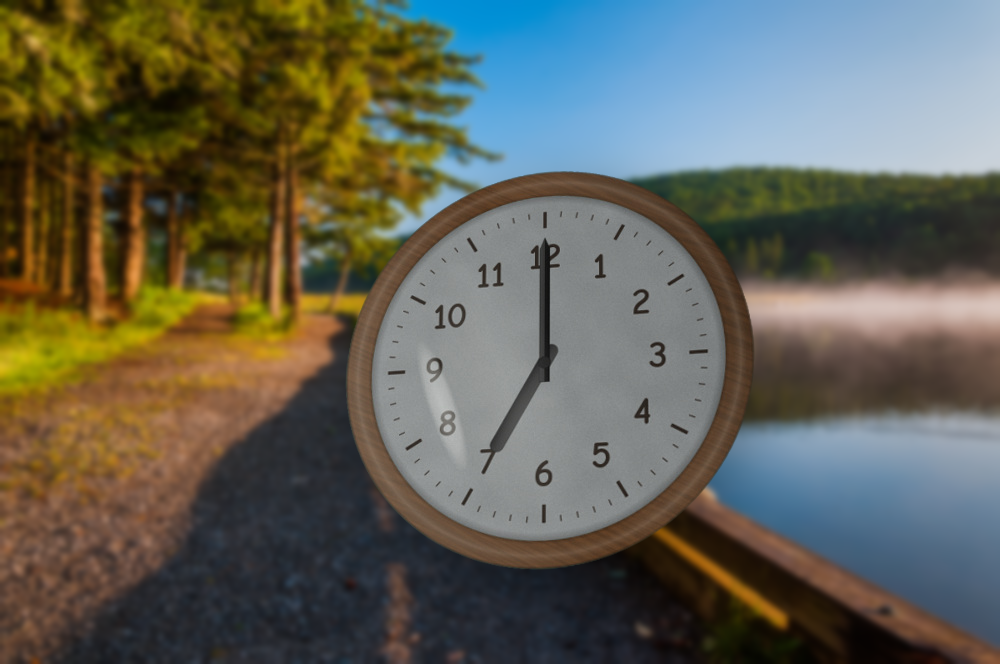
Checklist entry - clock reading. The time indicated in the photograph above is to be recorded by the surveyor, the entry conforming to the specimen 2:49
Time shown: 7:00
